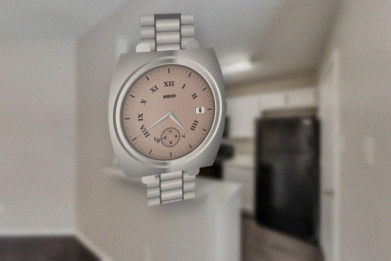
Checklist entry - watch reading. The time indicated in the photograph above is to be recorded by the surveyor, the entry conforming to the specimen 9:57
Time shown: 4:40
